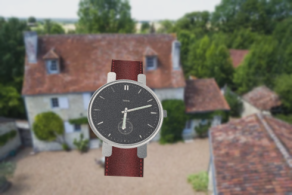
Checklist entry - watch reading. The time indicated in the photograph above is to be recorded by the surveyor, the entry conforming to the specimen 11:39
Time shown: 6:12
